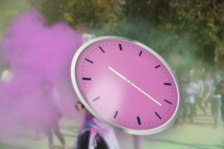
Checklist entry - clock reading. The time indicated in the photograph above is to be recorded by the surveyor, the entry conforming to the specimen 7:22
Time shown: 10:22
